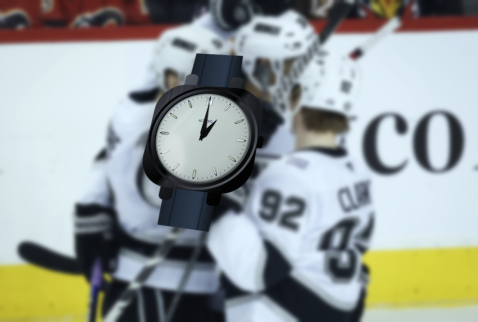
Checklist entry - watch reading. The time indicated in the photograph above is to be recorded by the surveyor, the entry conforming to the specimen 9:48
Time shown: 1:00
